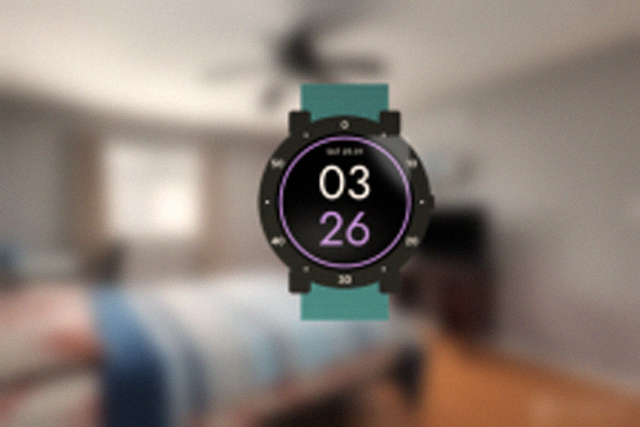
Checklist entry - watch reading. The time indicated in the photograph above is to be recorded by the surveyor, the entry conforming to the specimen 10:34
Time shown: 3:26
